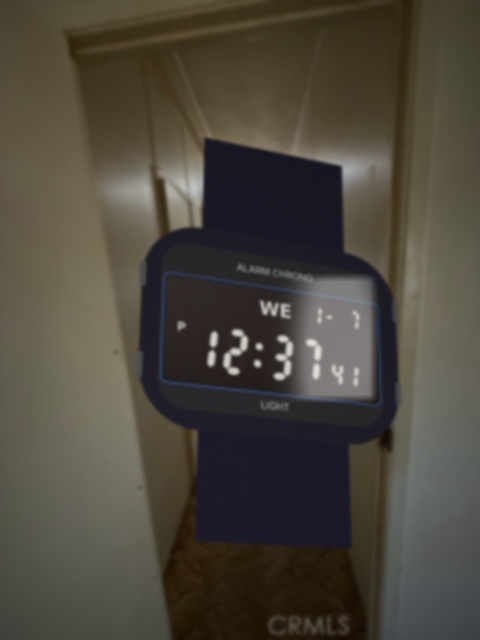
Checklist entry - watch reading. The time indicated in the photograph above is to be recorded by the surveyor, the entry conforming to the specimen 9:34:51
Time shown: 12:37:41
